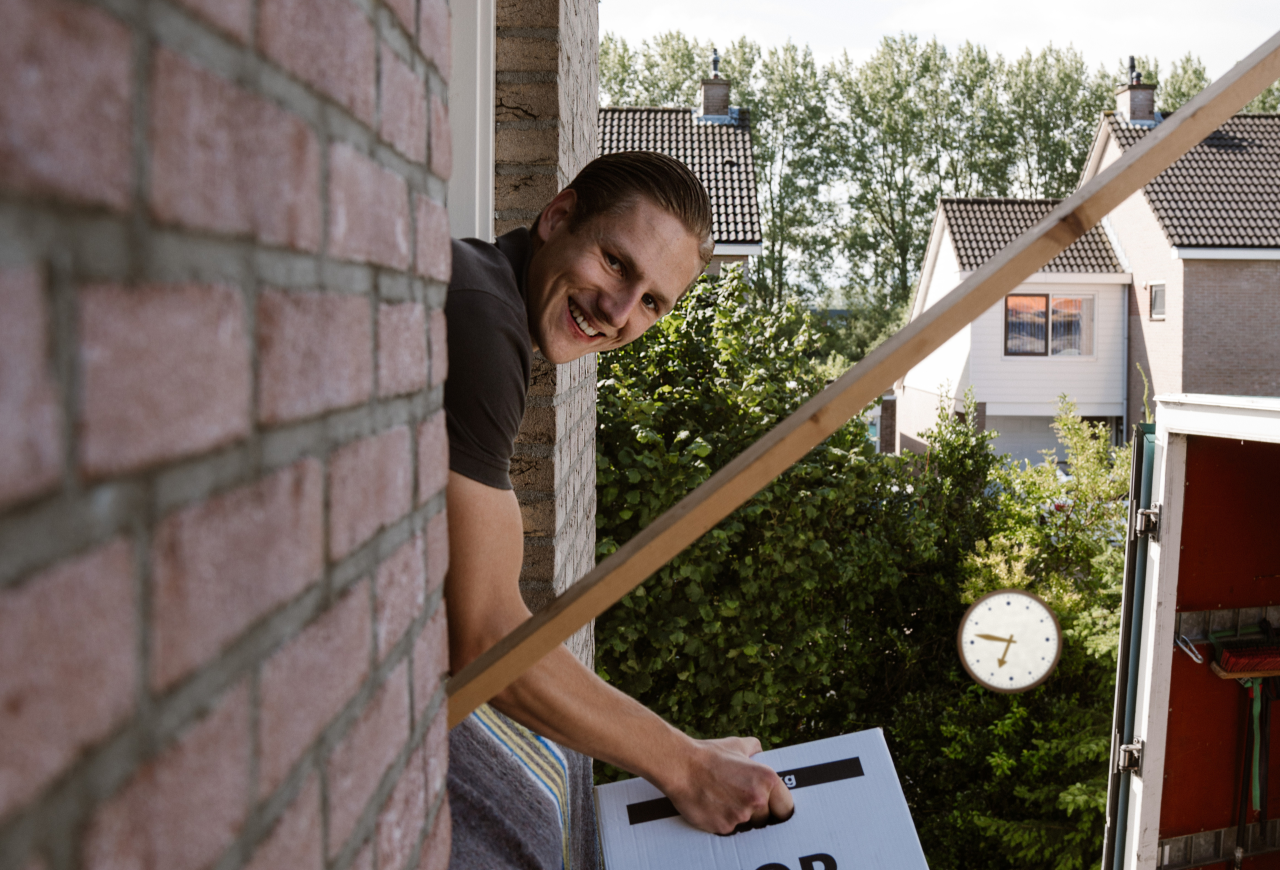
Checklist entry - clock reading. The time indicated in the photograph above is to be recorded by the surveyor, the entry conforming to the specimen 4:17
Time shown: 6:47
